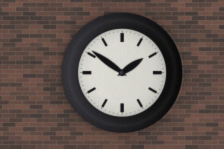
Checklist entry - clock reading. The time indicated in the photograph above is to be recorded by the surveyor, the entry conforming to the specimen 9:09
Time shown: 1:51
